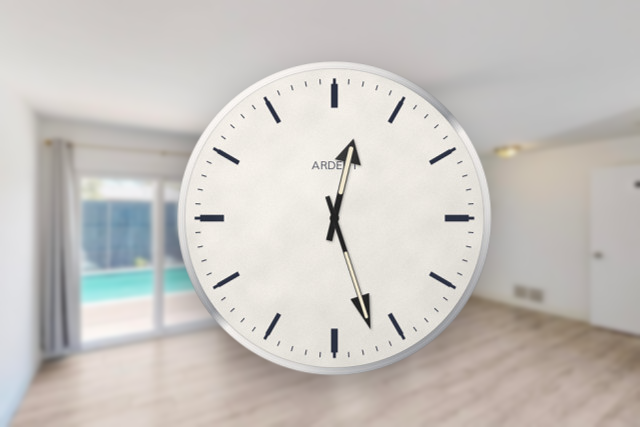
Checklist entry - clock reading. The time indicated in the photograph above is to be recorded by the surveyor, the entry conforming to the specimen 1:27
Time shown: 12:27
